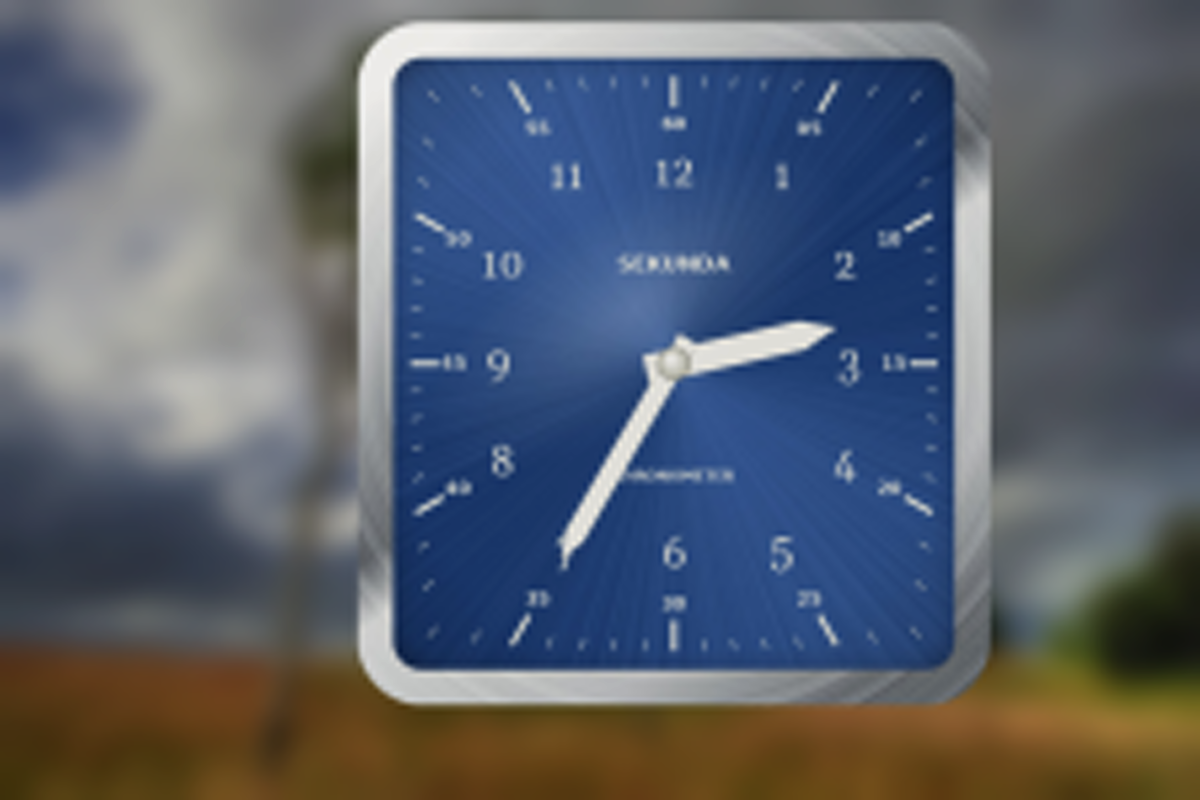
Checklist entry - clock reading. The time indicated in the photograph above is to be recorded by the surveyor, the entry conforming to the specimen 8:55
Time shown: 2:35
